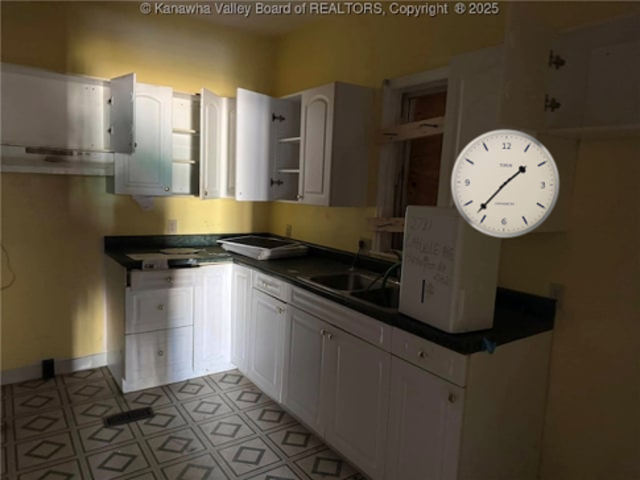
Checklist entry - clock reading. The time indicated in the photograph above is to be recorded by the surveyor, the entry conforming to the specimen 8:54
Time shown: 1:37
